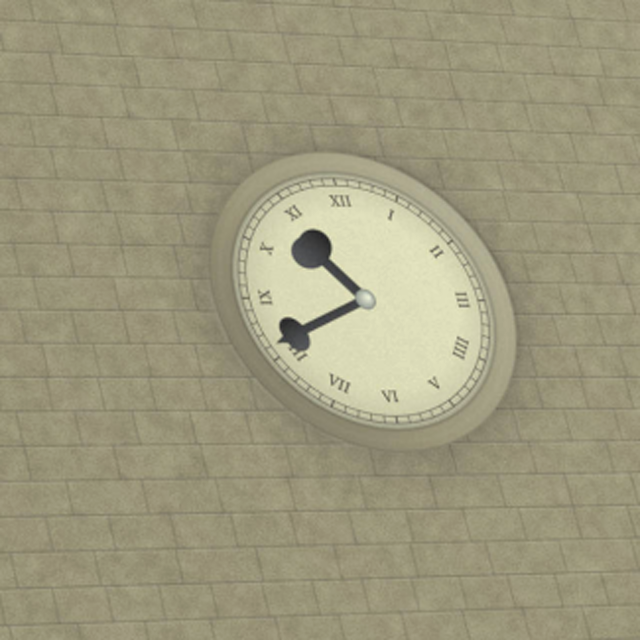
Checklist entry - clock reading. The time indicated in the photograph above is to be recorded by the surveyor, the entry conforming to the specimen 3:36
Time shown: 10:41
